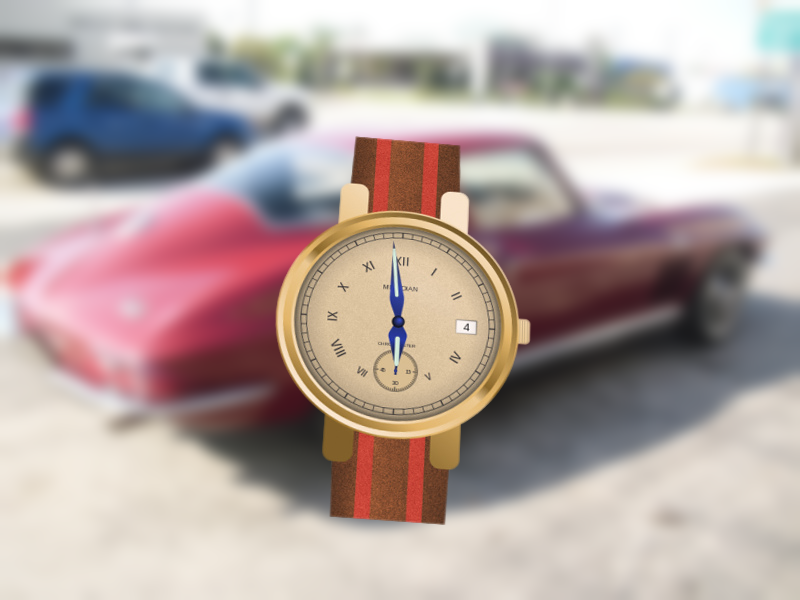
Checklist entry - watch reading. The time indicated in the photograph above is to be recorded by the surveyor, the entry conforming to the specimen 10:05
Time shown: 5:59
